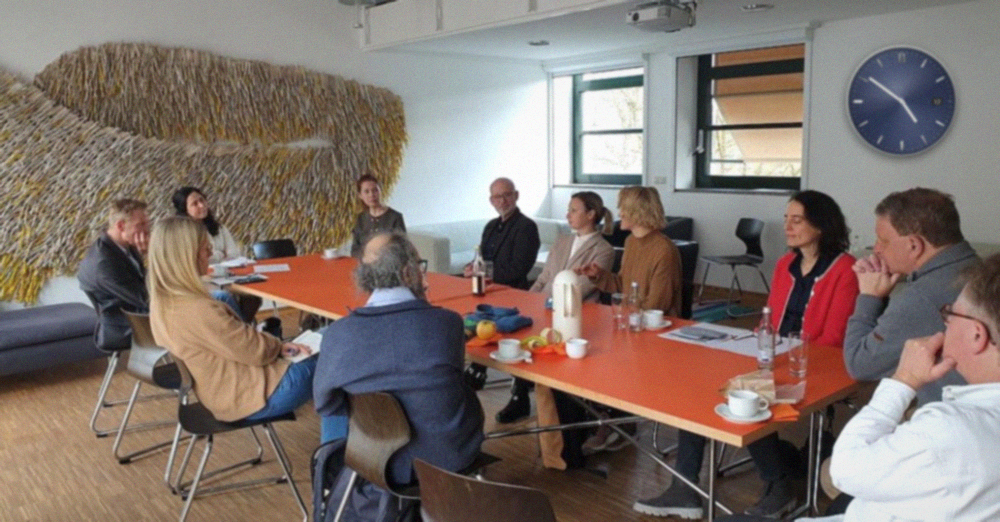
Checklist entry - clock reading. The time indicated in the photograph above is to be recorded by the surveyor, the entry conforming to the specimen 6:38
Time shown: 4:51
